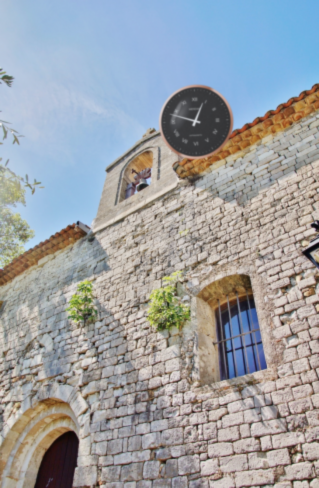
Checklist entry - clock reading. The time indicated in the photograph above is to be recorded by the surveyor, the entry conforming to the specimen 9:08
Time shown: 12:48
